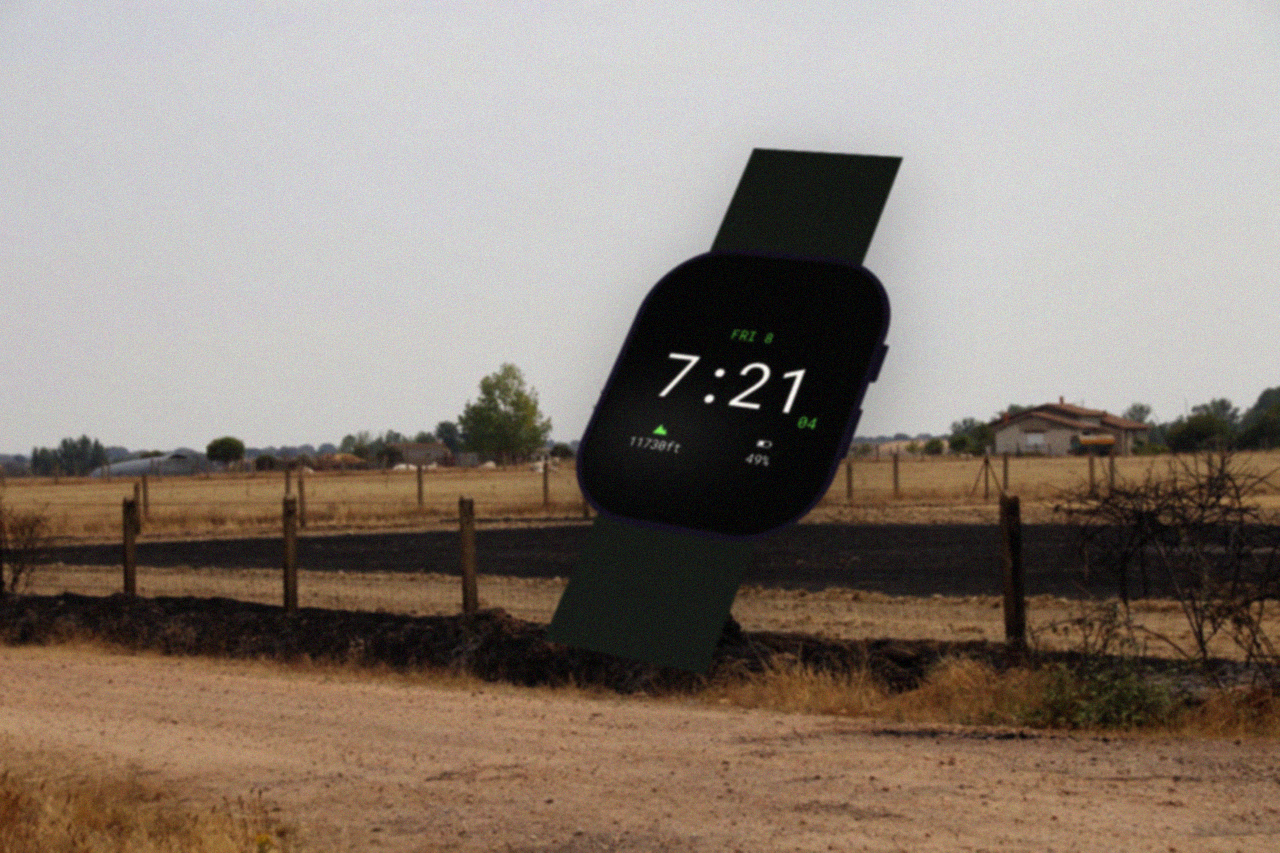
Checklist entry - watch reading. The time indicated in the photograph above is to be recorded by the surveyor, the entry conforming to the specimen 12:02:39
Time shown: 7:21:04
